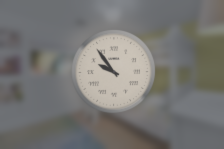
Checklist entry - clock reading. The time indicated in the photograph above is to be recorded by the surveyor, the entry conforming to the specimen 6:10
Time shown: 9:54
